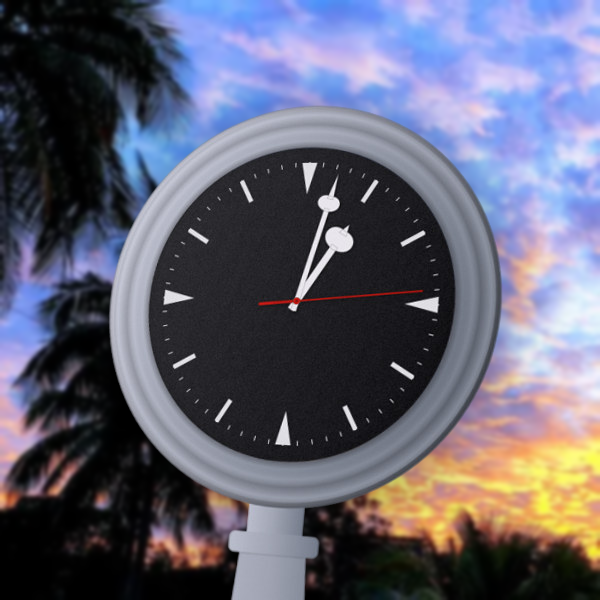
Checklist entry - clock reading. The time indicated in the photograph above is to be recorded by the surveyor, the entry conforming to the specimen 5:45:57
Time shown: 1:02:14
